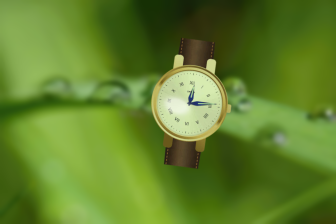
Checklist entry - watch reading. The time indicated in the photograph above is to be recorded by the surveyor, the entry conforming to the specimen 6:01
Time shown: 12:14
